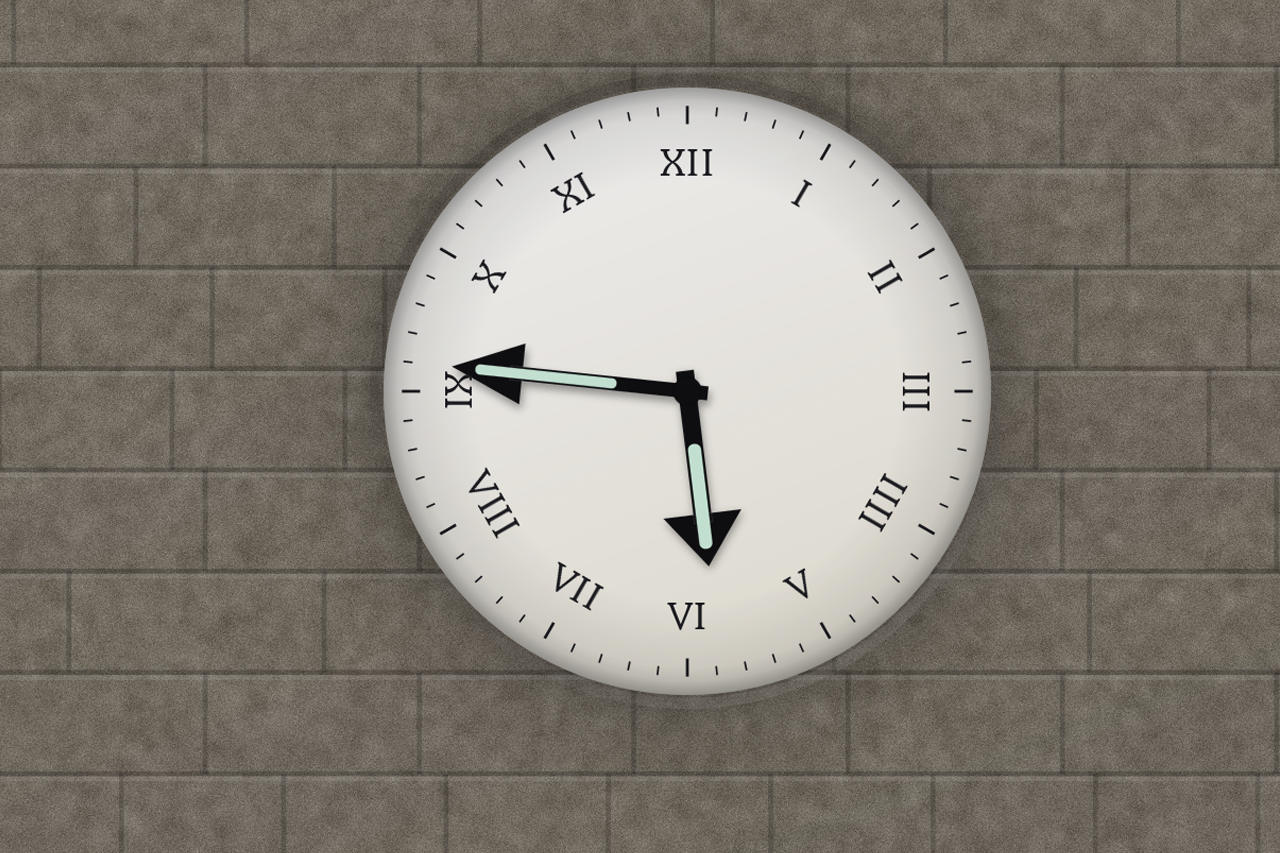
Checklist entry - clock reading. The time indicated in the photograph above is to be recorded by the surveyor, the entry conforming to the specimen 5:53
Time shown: 5:46
